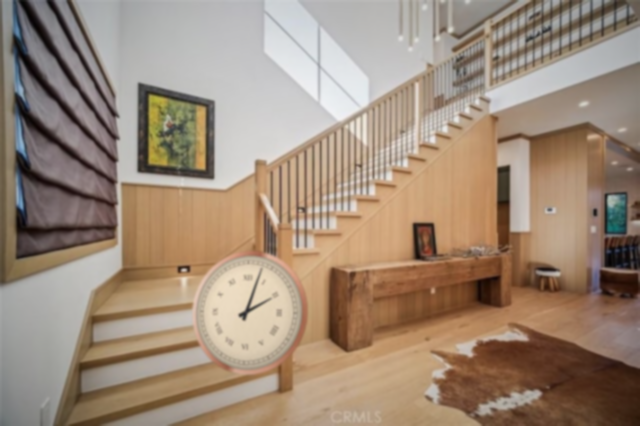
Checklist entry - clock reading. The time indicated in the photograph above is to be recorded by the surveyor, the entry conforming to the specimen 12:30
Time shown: 2:03
